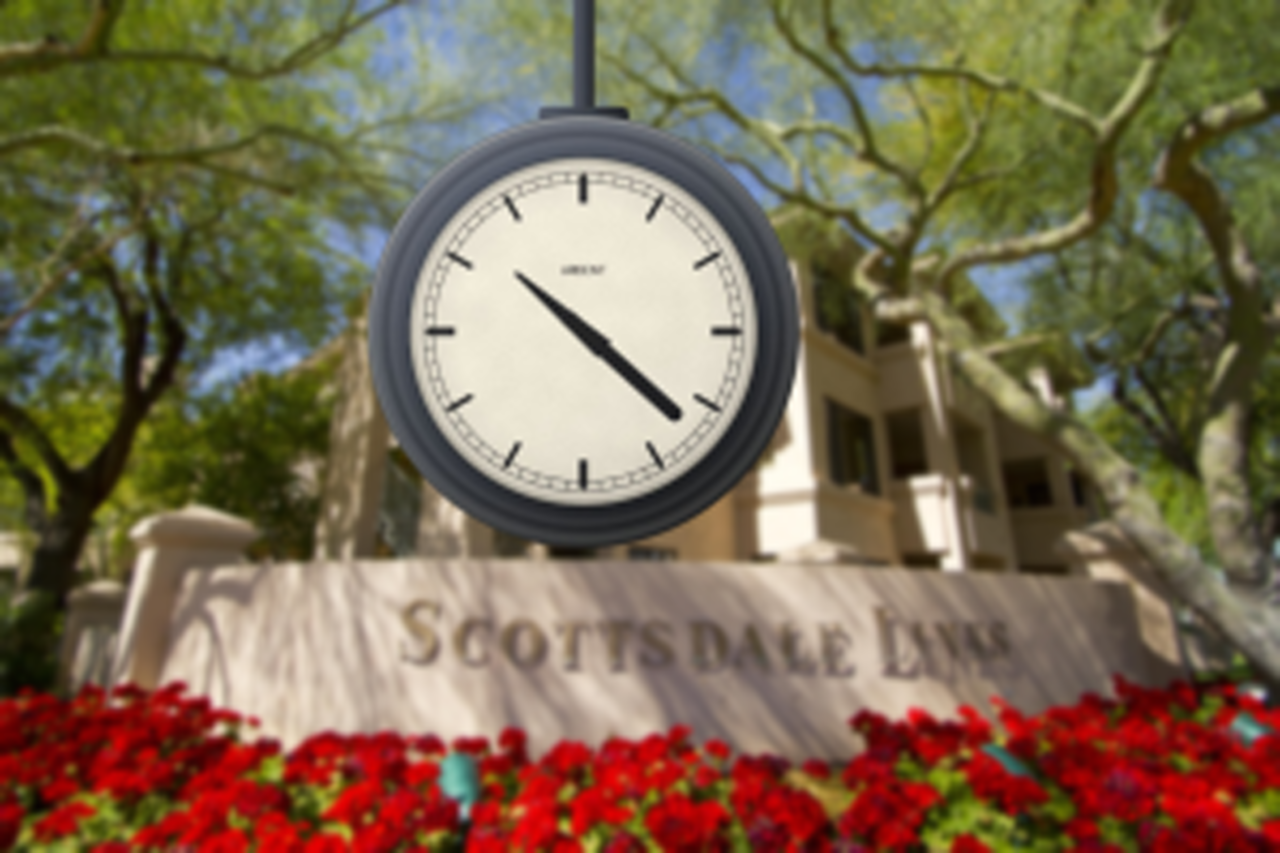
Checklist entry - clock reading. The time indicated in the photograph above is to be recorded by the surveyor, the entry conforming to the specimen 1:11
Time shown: 10:22
